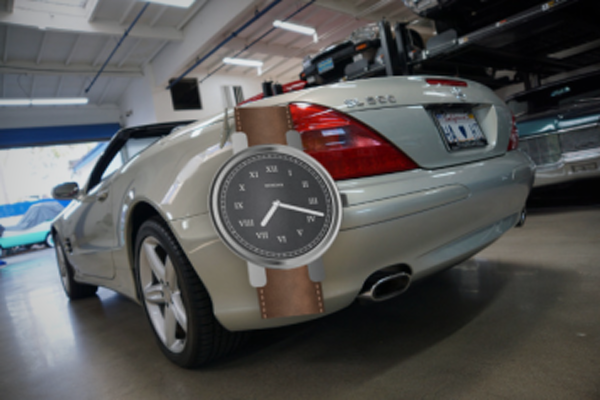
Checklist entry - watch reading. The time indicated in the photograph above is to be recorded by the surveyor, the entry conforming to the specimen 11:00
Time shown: 7:18
